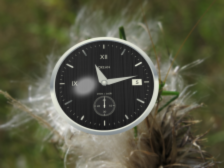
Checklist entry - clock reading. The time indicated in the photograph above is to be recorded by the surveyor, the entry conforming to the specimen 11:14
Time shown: 11:13
